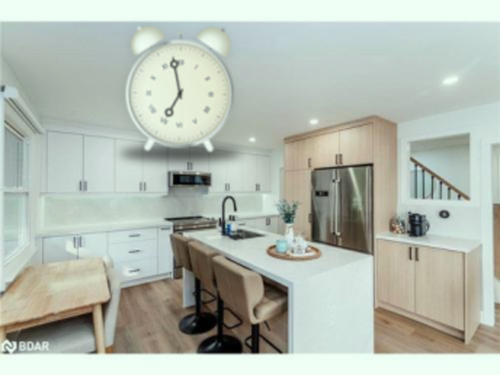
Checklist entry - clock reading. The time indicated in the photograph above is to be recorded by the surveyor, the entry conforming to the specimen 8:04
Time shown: 6:58
